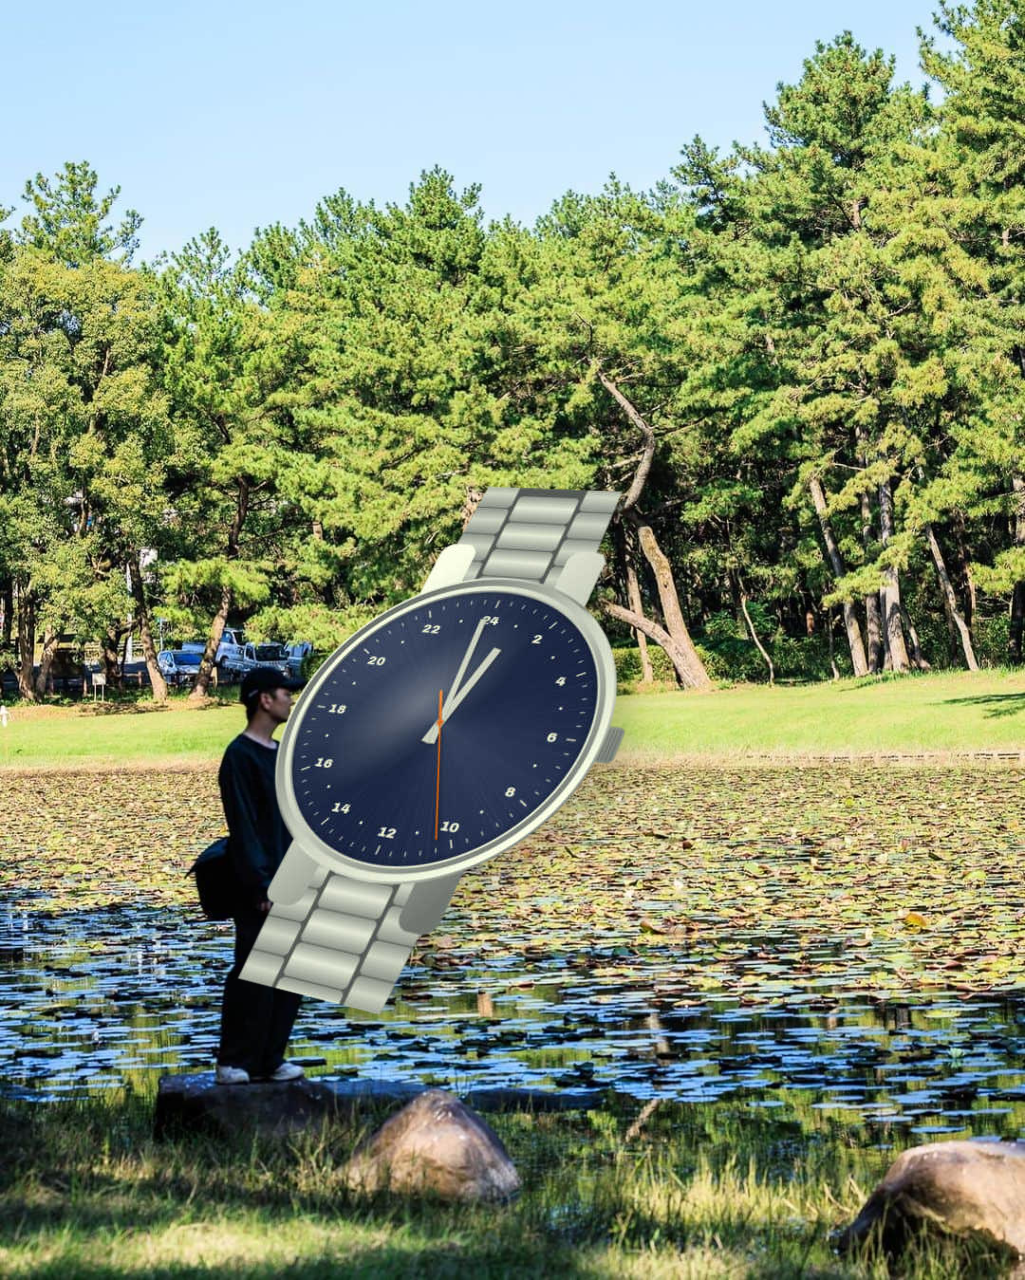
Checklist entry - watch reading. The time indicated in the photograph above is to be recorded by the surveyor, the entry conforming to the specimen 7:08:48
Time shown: 0:59:26
